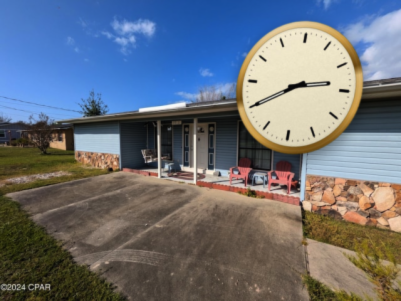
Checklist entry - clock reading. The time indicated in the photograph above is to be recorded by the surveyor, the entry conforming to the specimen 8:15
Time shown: 2:40
